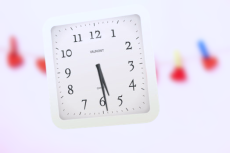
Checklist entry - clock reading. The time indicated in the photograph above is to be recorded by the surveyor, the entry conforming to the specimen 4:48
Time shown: 5:29
